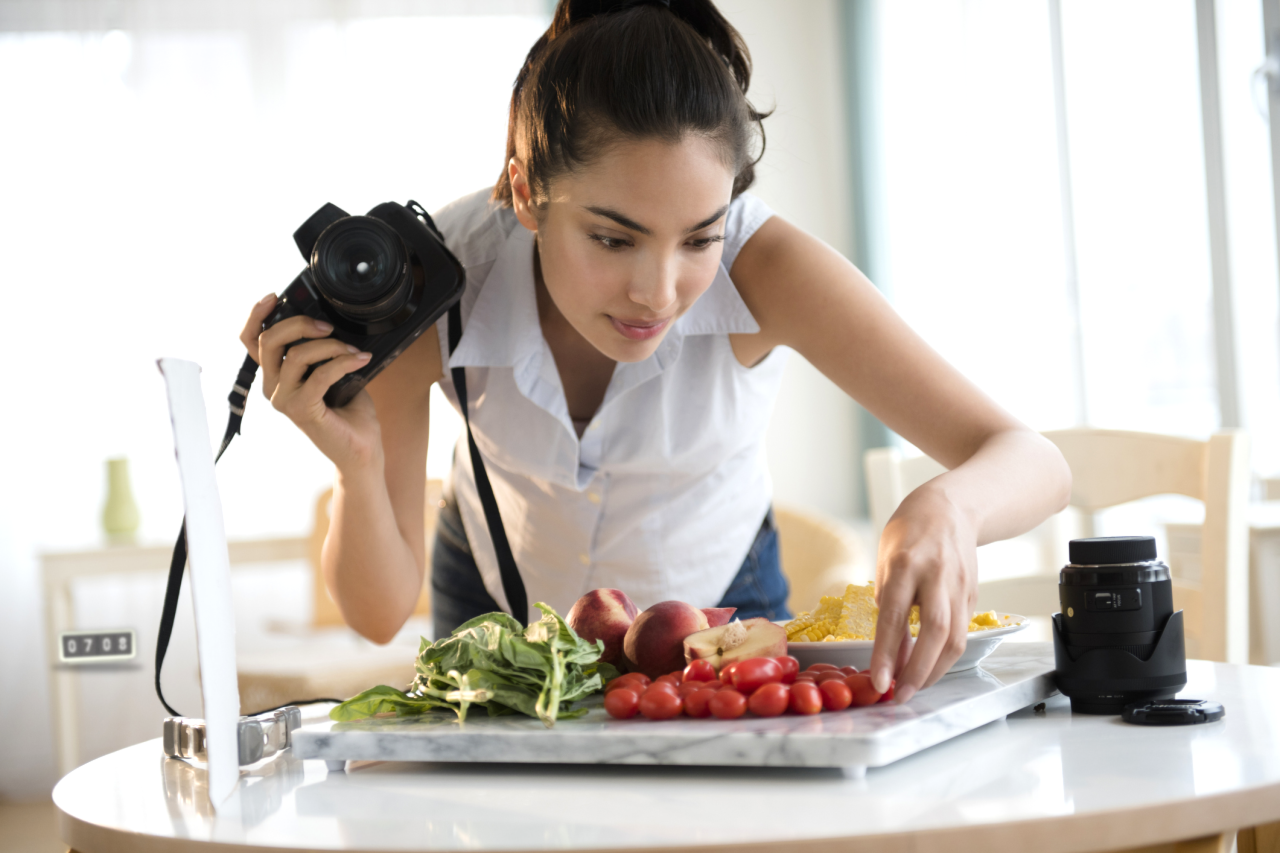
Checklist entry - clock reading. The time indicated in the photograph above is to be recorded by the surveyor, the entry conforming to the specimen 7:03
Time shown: 7:08
